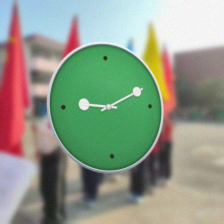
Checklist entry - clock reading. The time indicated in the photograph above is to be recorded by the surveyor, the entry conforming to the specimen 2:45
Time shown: 9:11
